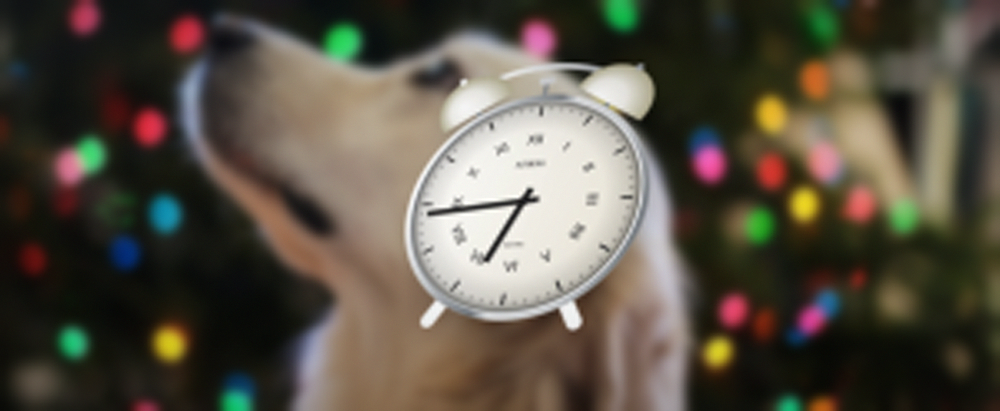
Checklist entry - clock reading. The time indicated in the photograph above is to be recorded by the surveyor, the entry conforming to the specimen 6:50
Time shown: 6:44
